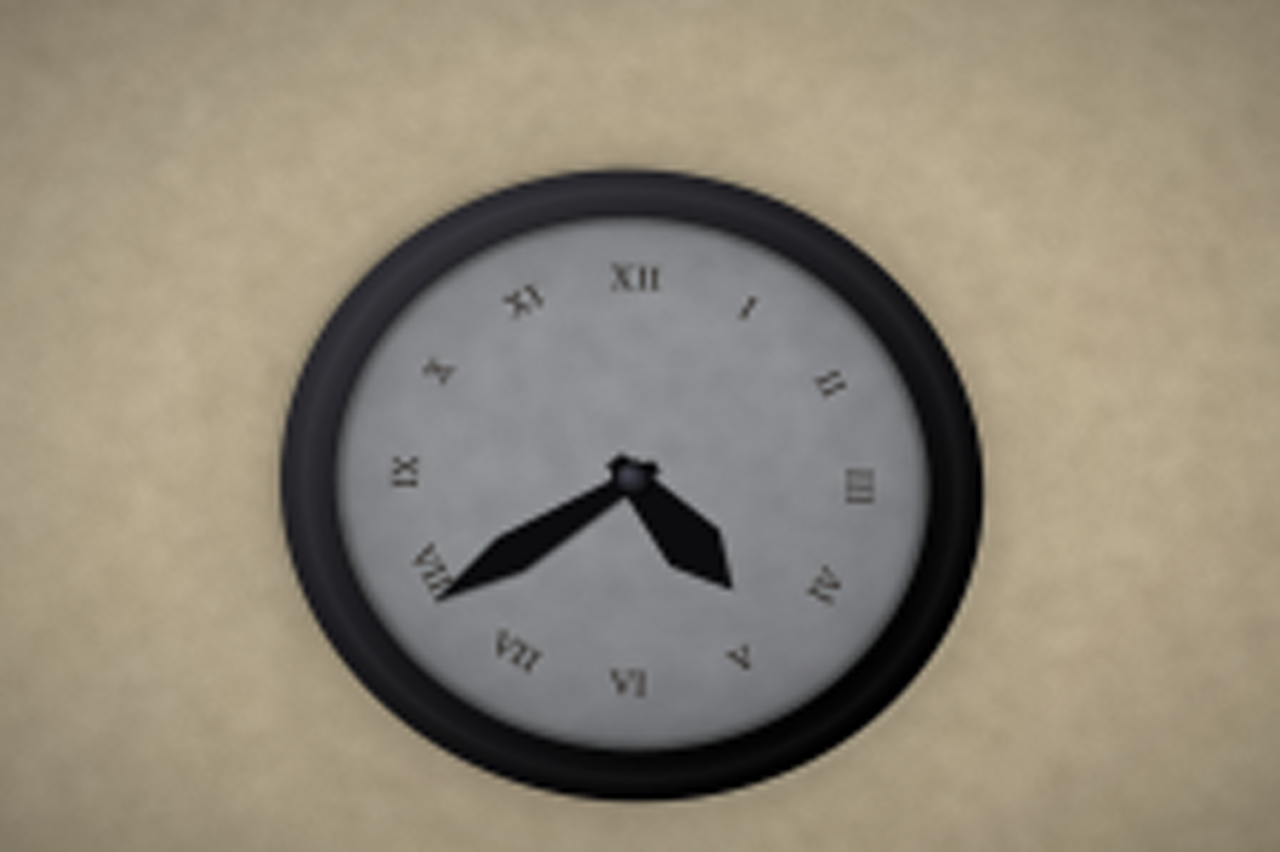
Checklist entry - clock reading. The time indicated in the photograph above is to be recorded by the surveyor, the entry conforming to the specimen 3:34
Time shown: 4:39
